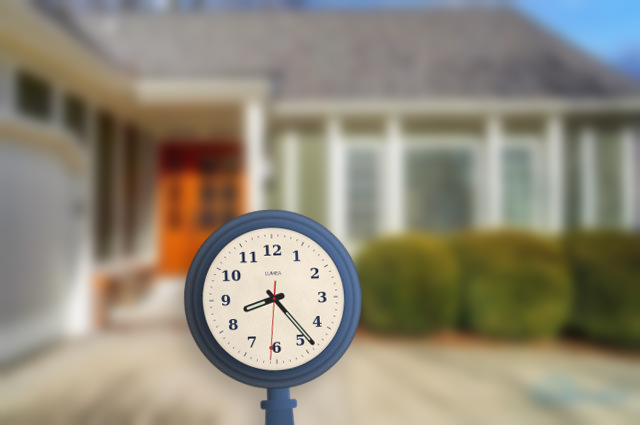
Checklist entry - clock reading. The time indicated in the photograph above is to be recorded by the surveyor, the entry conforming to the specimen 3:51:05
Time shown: 8:23:31
